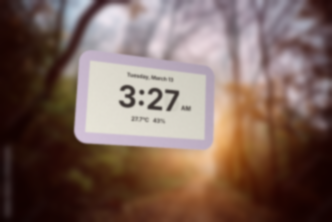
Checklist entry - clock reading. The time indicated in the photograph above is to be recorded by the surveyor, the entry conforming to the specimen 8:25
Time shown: 3:27
